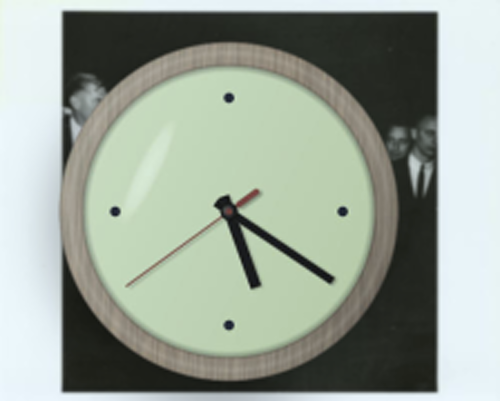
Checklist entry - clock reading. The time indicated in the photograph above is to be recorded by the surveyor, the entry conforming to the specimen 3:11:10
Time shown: 5:20:39
